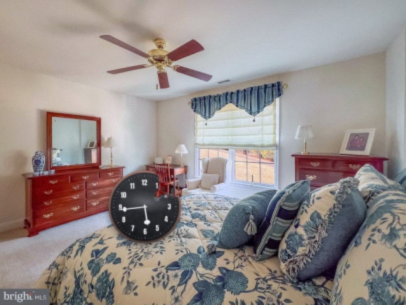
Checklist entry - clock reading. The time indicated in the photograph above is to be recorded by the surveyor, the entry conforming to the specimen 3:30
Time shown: 5:44
